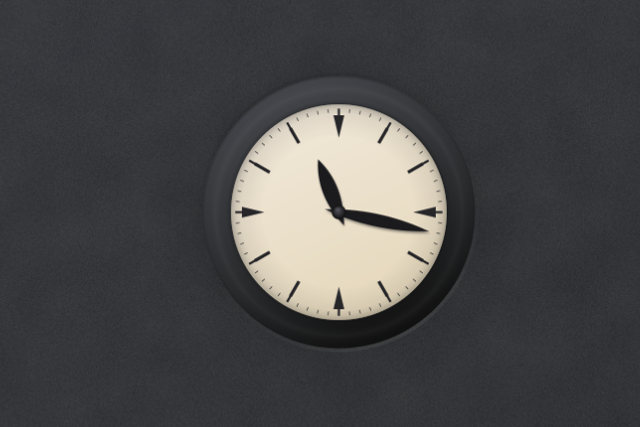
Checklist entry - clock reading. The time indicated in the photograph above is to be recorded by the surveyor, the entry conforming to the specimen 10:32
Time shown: 11:17
